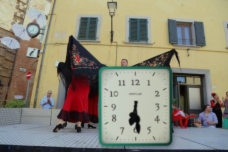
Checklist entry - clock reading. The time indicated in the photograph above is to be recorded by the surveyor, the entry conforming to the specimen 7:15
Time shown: 6:29
